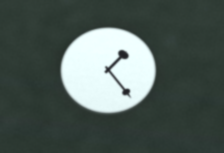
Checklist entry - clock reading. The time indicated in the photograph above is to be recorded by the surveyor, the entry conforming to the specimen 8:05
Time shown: 1:24
